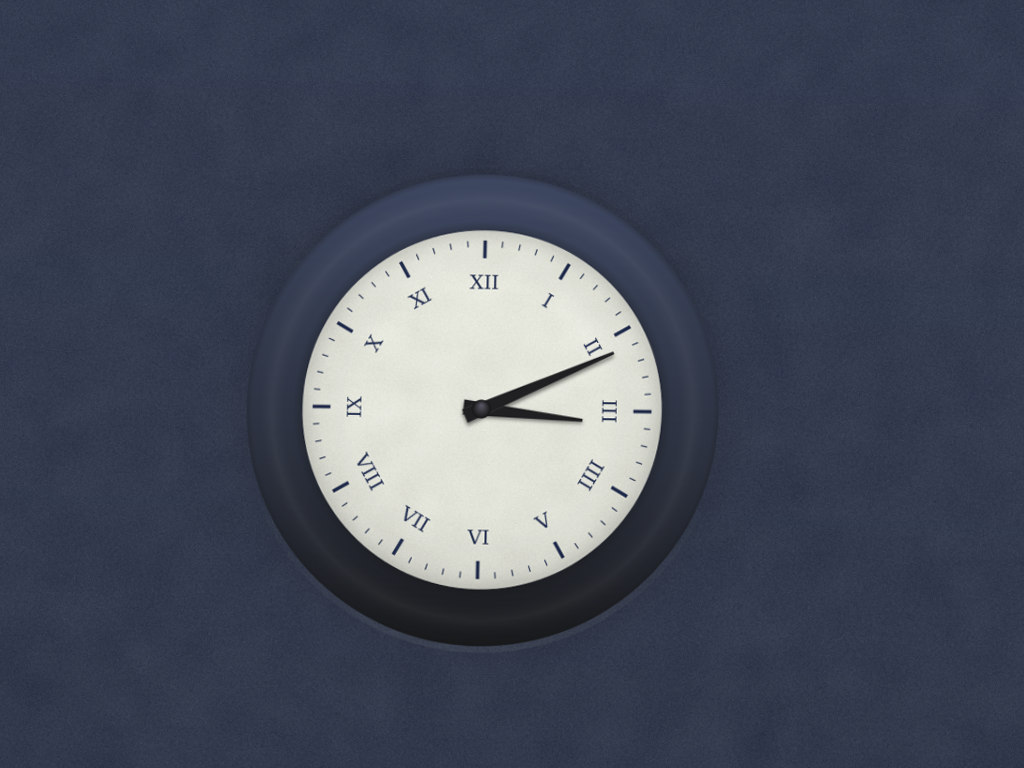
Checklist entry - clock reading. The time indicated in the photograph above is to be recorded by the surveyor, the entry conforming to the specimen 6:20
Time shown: 3:11
